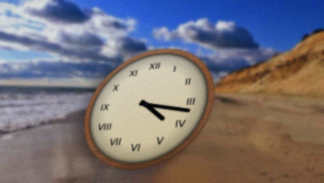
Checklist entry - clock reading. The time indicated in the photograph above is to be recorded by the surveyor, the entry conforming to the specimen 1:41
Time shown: 4:17
